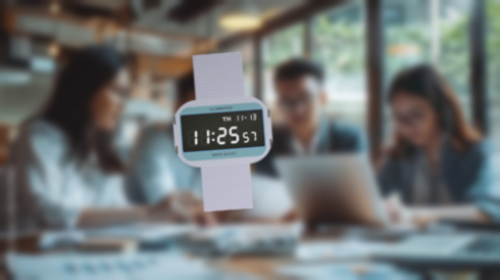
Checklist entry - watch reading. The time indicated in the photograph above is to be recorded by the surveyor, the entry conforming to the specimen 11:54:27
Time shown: 11:25:57
